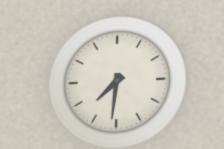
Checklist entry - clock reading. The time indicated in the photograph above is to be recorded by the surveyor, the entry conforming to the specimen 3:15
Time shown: 7:31
